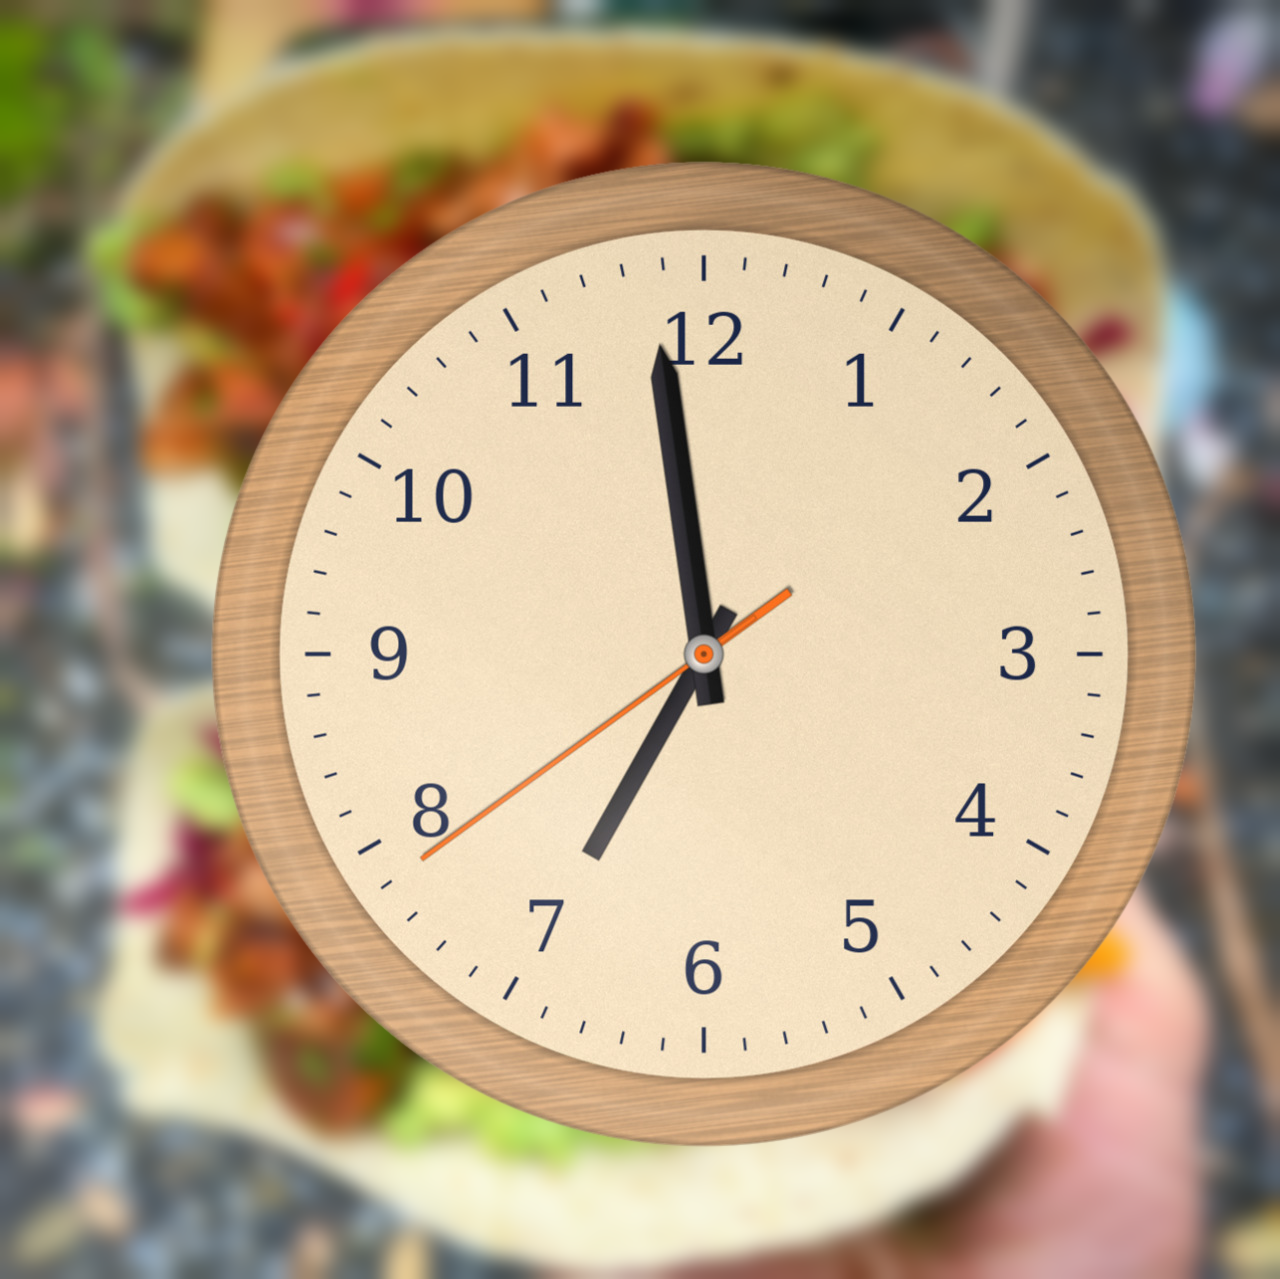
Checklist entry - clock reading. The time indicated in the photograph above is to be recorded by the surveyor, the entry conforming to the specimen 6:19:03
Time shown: 6:58:39
